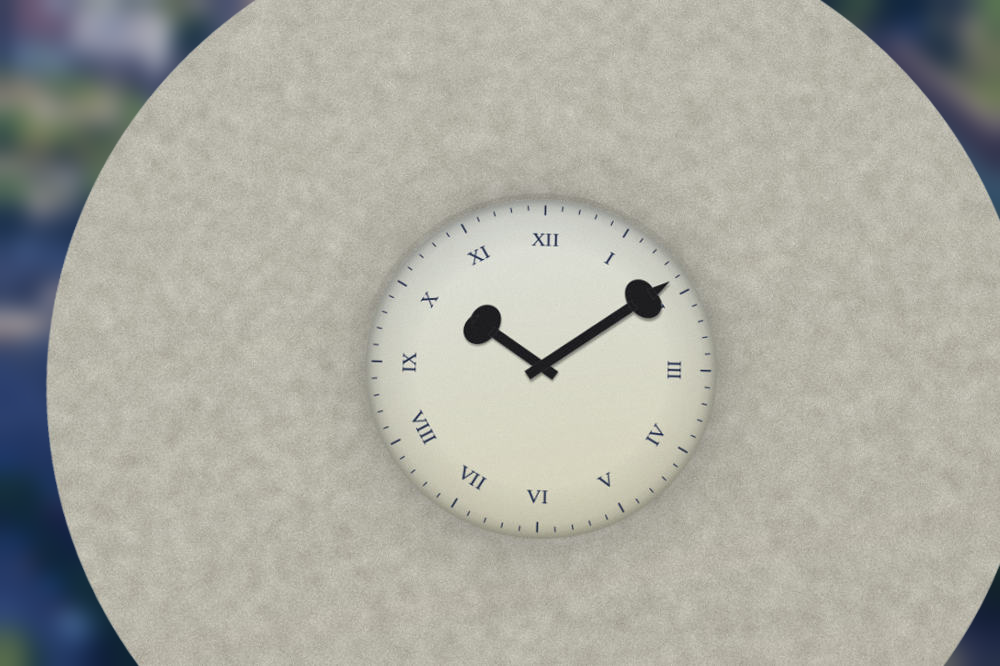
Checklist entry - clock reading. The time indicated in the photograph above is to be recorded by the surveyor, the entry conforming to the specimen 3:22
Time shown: 10:09
